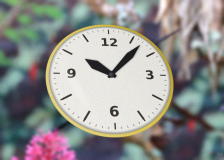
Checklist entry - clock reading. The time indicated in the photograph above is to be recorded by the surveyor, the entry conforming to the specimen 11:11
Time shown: 10:07
